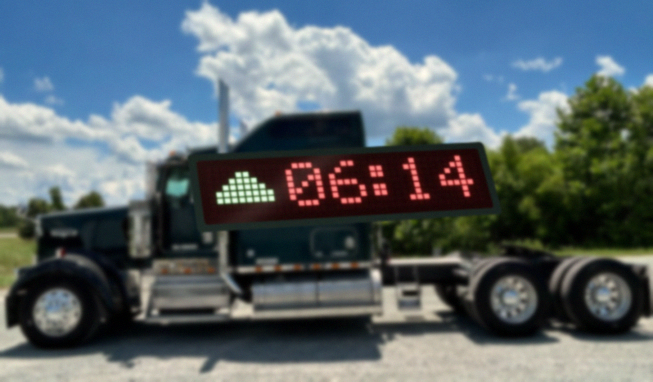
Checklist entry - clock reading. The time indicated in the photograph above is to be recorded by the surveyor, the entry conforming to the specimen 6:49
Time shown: 6:14
